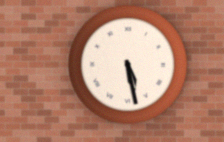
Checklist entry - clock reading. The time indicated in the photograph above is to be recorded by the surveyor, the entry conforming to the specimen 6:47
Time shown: 5:28
